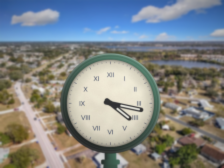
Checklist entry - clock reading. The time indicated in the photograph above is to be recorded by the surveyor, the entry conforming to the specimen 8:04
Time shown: 4:17
